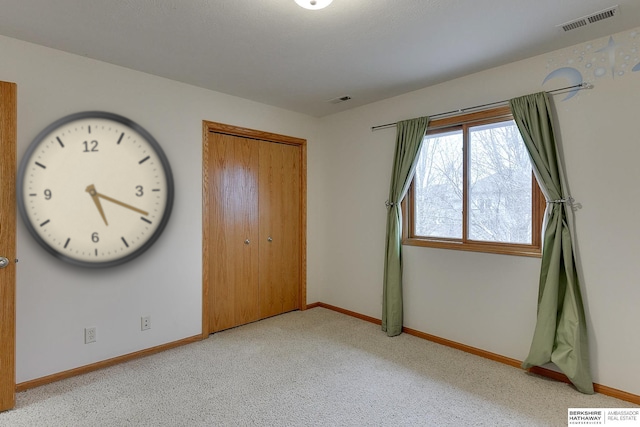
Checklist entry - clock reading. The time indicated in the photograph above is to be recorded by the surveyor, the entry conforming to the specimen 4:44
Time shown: 5:19
